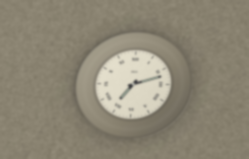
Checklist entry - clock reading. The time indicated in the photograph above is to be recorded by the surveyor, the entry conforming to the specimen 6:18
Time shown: 7:12
